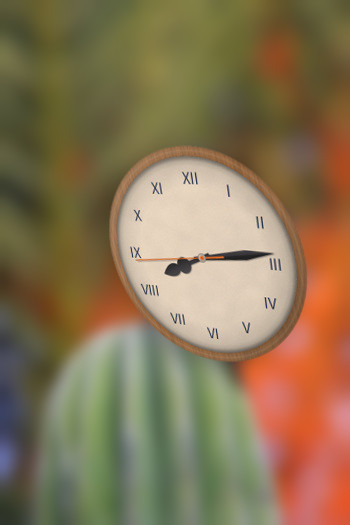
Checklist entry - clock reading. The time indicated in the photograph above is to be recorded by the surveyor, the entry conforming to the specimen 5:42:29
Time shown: 8:13:44
